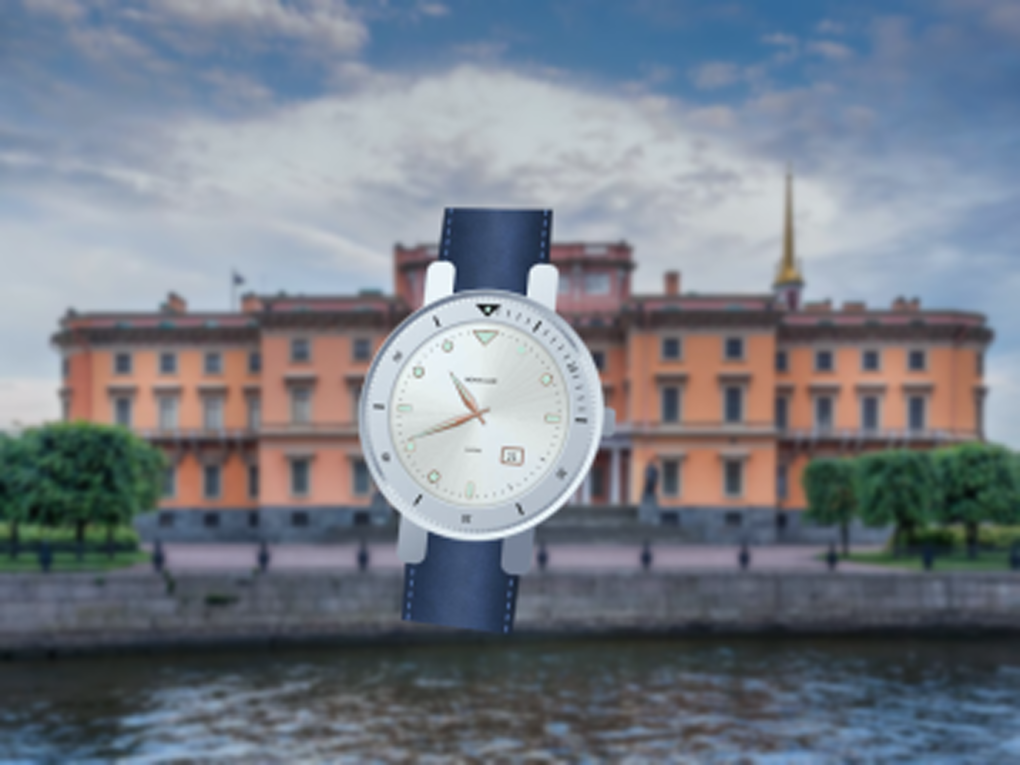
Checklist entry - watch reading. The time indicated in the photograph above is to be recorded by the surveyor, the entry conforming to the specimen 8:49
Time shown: 10:41
